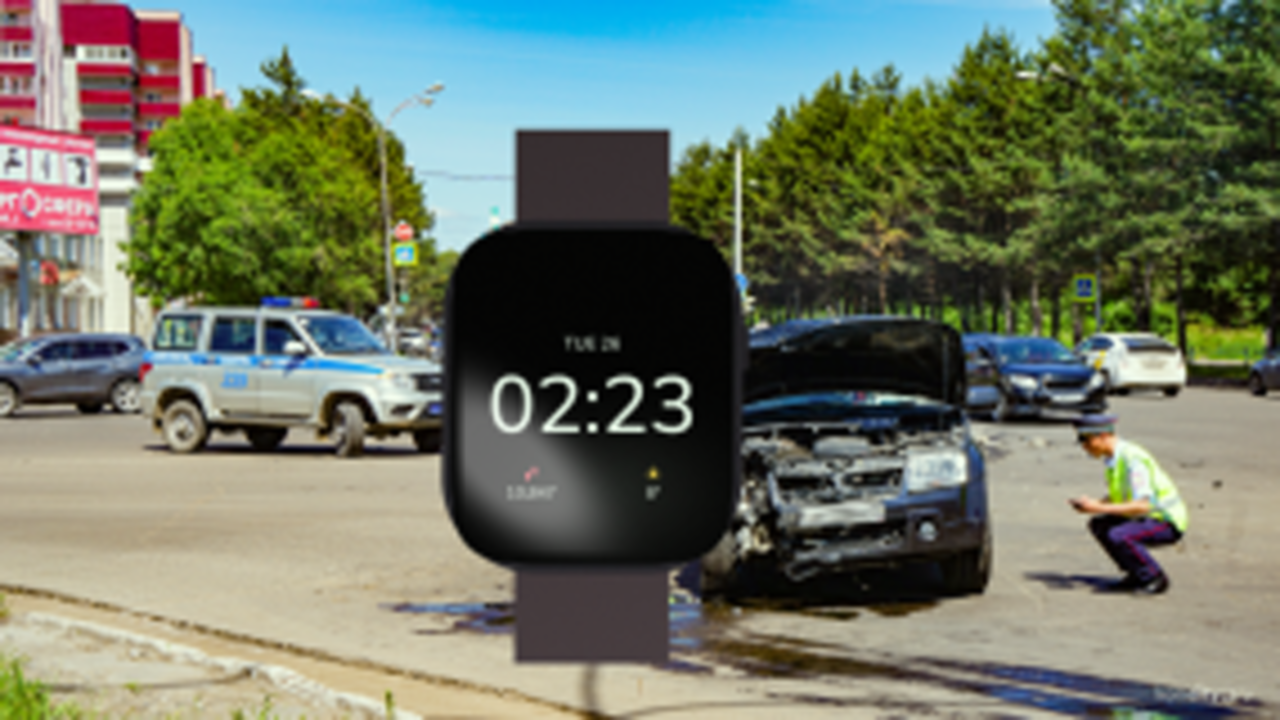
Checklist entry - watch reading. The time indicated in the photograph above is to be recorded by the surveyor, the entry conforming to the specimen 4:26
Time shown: 2:23
